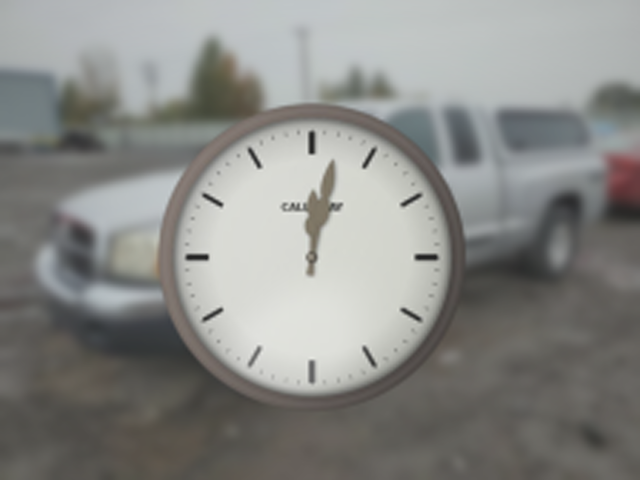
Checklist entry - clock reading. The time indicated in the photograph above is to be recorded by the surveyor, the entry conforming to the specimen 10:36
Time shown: 12:02
